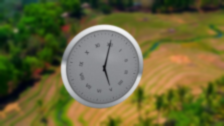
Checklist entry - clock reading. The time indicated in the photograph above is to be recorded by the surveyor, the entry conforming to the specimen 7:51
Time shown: 5:00
